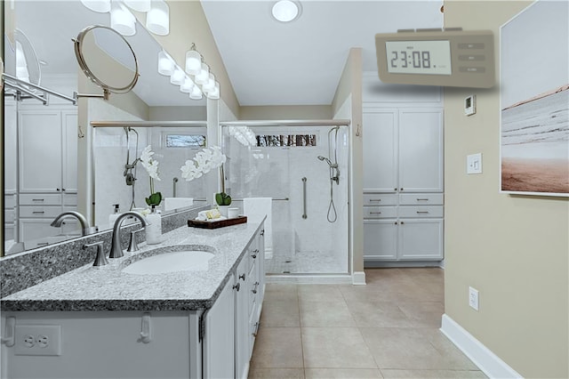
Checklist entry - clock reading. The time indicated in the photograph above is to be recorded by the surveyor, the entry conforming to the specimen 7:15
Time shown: 23:08
